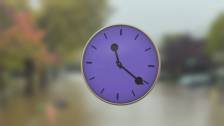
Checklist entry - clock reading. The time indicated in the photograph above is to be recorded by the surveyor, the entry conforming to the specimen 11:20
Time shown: 11:21
